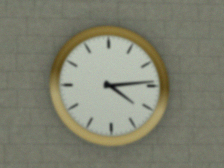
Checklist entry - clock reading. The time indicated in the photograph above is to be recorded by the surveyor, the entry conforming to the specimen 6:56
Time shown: 4:14
